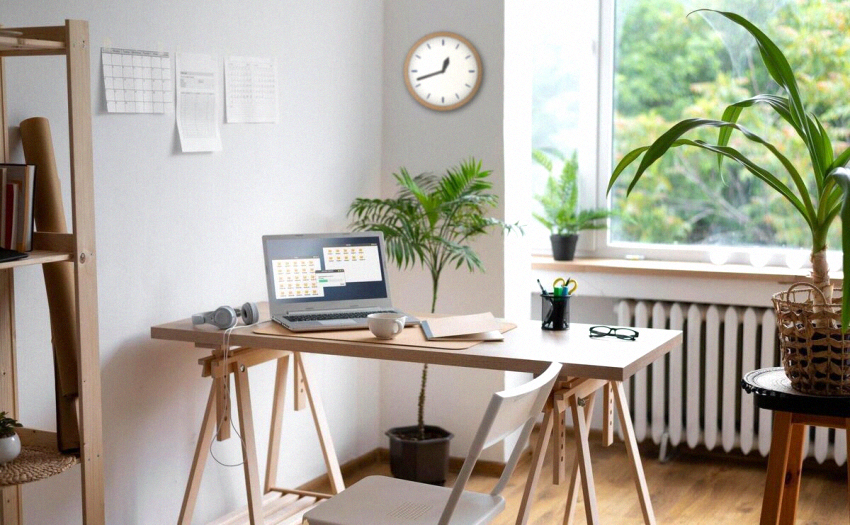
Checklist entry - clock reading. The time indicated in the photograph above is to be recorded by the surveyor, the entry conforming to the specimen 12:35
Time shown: 12:42
